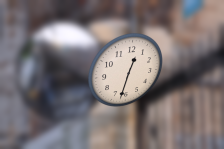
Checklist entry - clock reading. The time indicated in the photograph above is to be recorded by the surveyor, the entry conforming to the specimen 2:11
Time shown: 12:32
